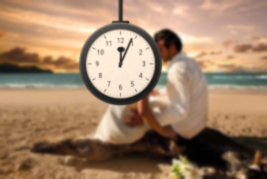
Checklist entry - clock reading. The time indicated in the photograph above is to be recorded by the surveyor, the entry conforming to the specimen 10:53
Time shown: 12:04
